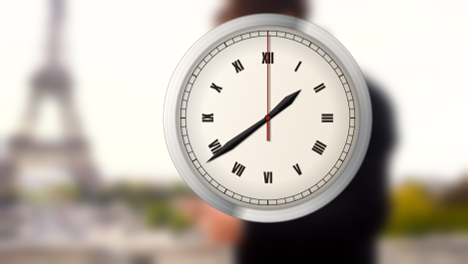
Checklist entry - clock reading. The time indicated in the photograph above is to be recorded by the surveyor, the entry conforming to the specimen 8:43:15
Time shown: 1:39:00
